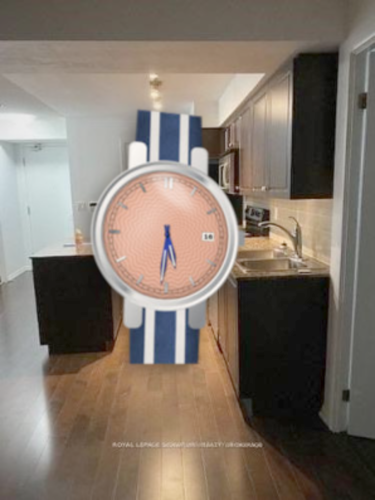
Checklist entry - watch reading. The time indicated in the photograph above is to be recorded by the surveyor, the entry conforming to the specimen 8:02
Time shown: 5:31
